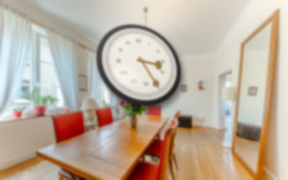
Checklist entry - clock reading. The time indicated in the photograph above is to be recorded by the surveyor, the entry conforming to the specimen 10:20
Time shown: 3:26
